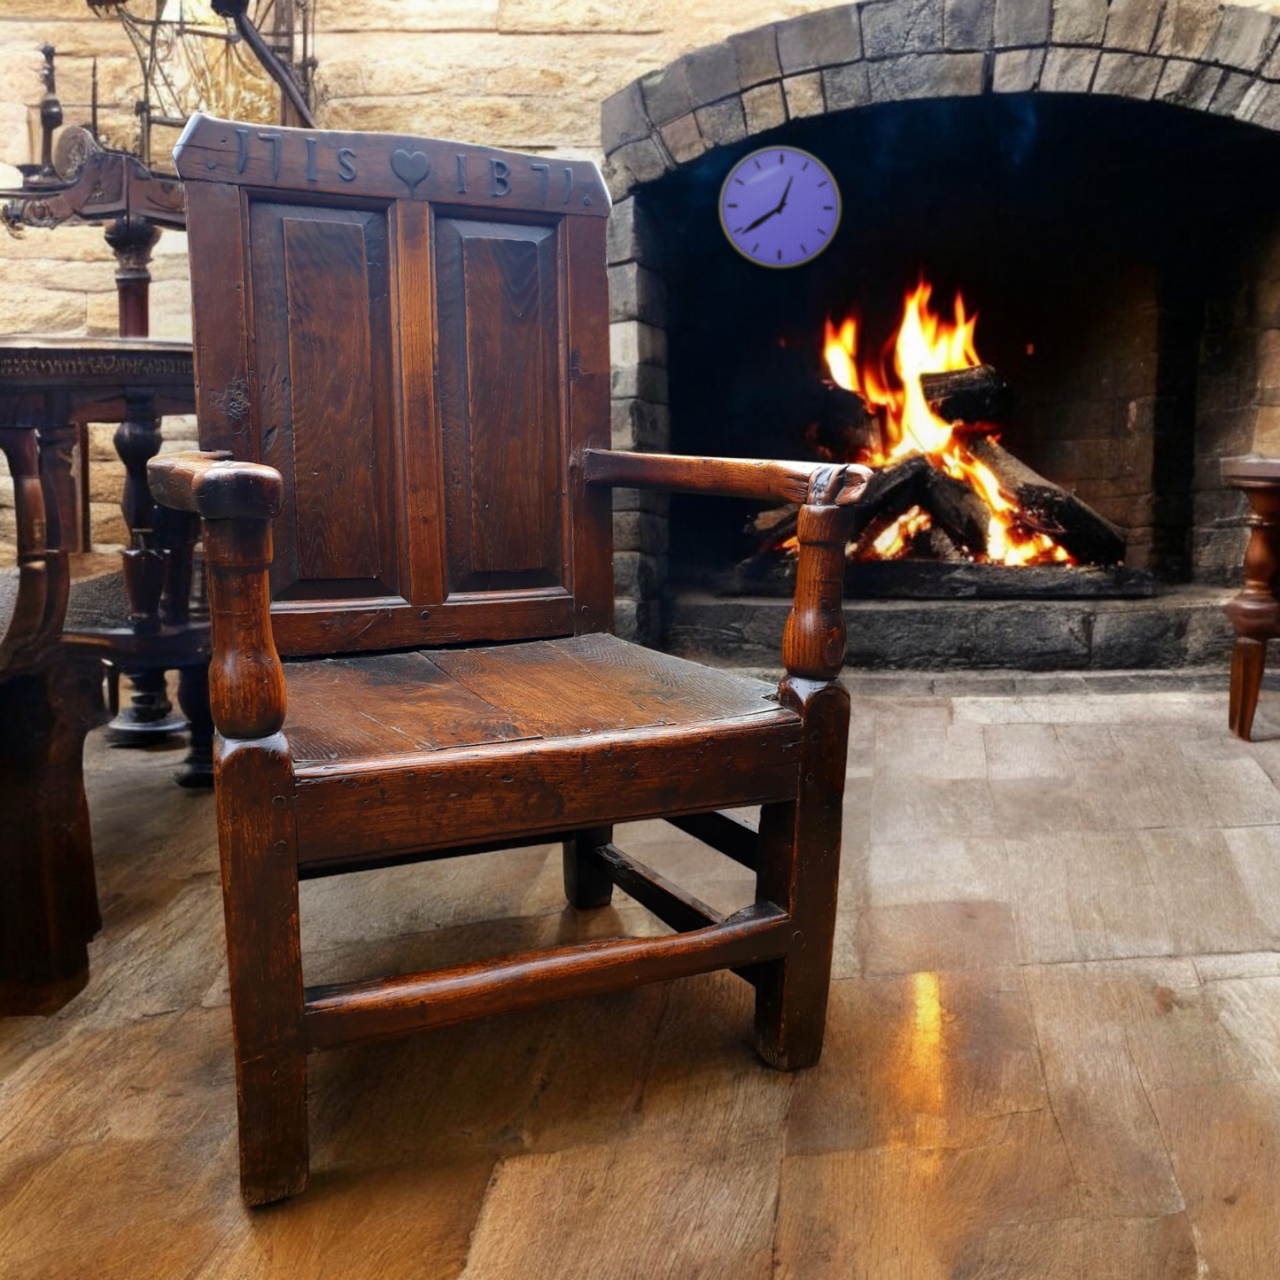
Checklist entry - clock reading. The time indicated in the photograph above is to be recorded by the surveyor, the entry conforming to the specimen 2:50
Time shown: 12:39
